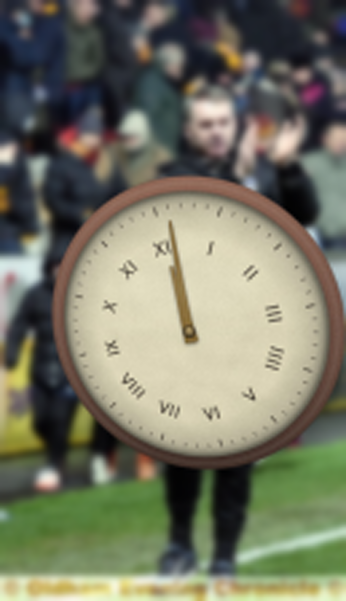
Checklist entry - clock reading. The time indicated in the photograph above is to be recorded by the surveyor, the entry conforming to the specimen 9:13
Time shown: 12:01
